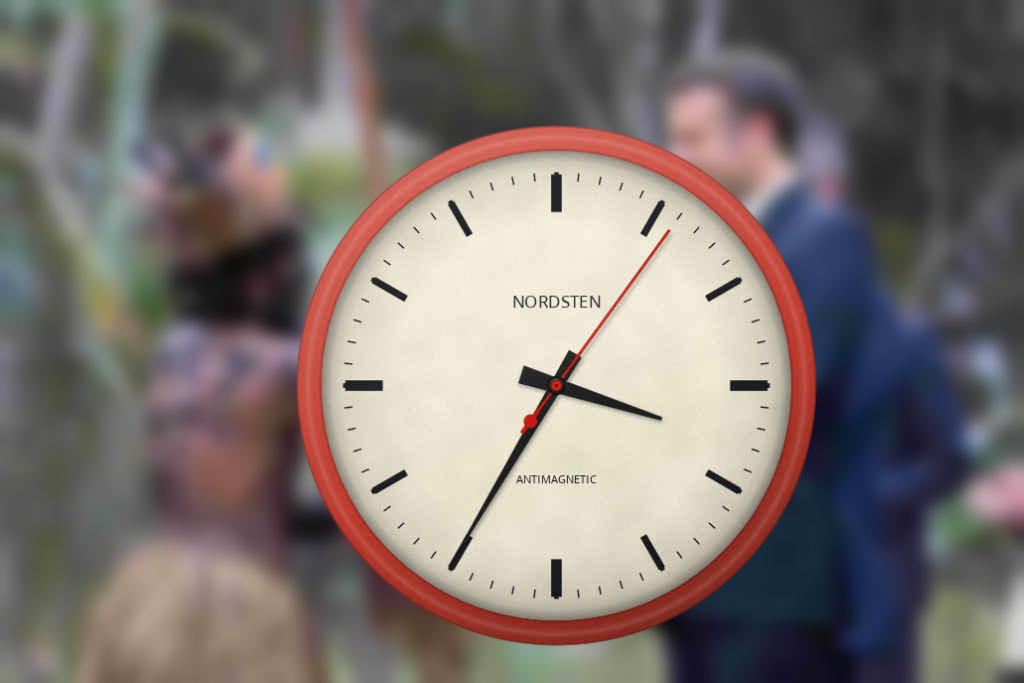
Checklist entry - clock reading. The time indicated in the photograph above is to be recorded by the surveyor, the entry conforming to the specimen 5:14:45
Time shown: 3:35:06
